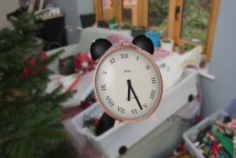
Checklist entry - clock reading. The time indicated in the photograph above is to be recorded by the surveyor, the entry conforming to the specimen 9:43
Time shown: 6:27
